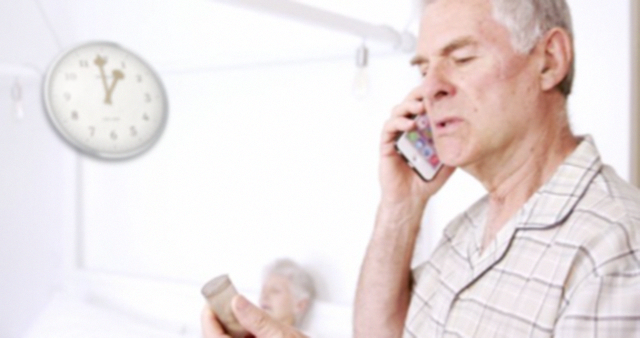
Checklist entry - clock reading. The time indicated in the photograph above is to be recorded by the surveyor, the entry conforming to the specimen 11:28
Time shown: 12:59
